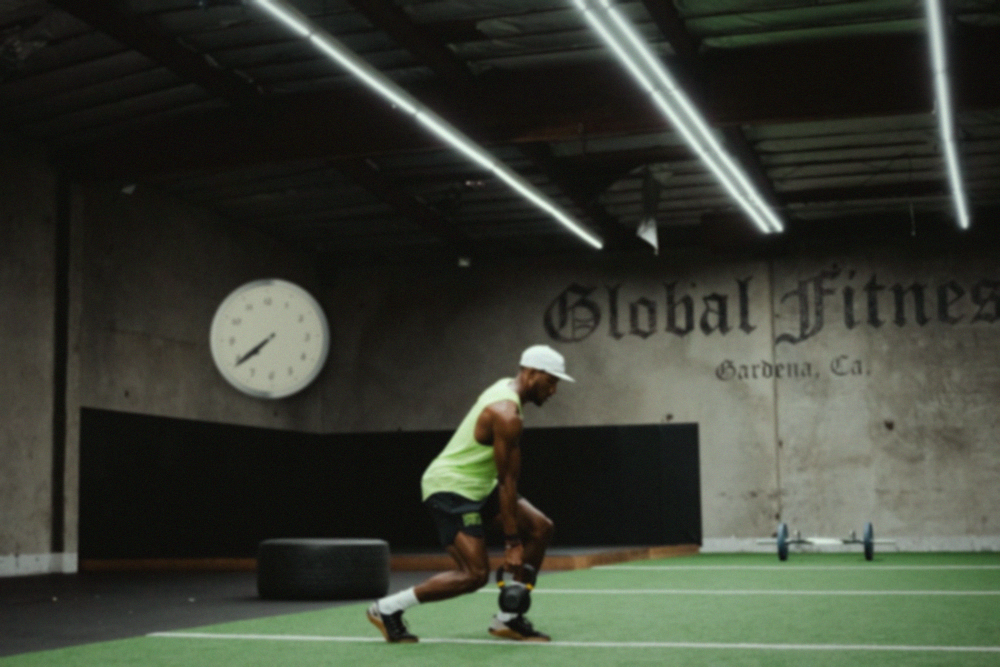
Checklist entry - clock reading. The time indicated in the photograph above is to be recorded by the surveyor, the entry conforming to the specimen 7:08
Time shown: 7:39
